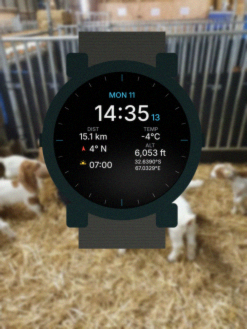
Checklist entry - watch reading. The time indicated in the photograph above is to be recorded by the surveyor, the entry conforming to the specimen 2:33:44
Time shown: 14:35:13
